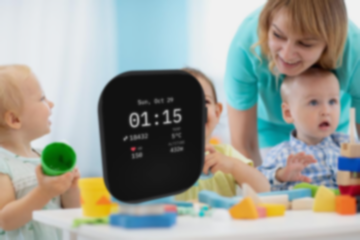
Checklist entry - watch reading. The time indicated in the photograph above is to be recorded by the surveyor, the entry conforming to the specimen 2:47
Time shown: 1:15
